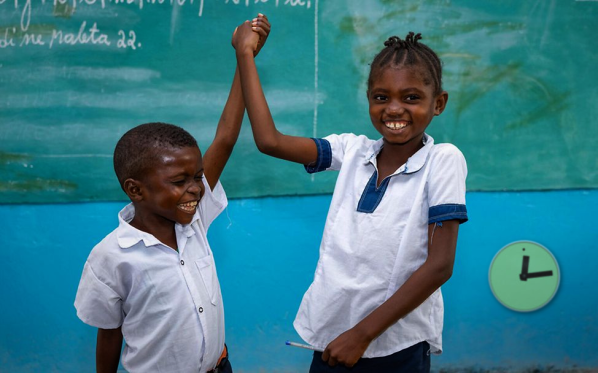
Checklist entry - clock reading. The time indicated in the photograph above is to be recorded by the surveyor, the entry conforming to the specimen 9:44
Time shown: 12:14
